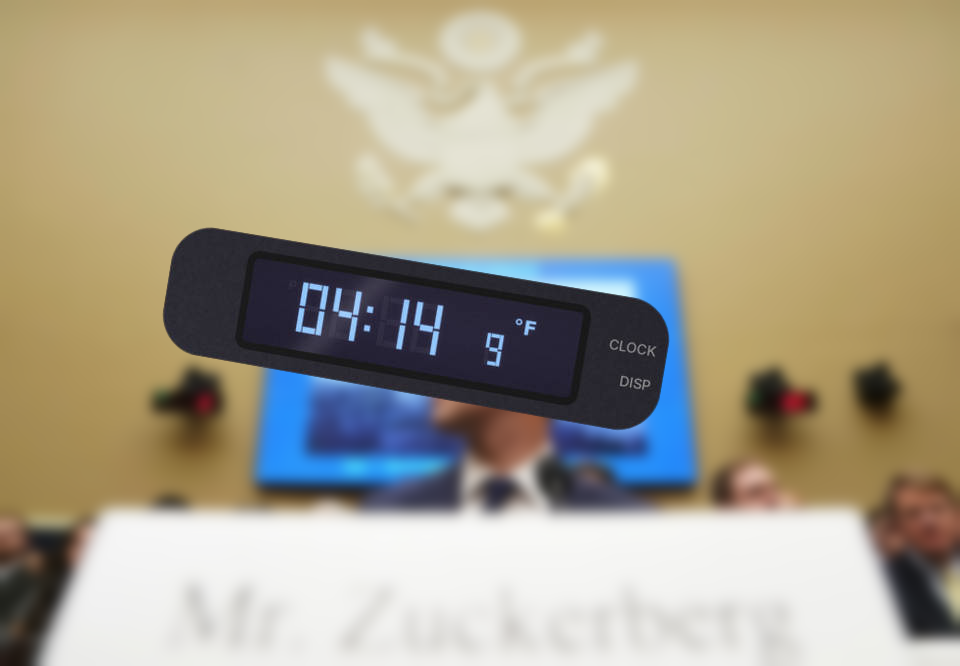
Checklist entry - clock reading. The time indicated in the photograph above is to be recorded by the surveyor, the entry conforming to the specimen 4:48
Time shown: 4:14
